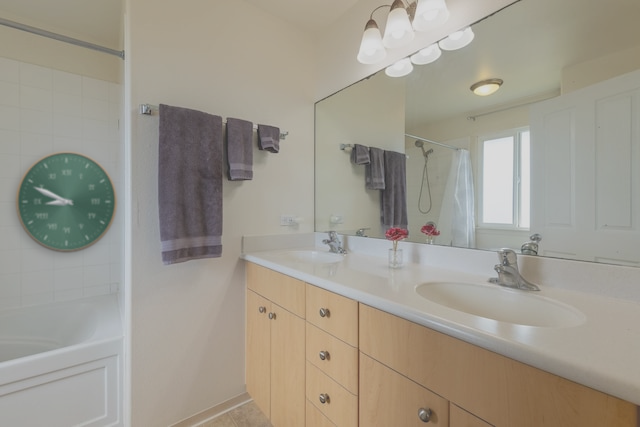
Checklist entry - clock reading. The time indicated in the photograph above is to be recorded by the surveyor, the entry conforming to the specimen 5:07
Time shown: 8:49
